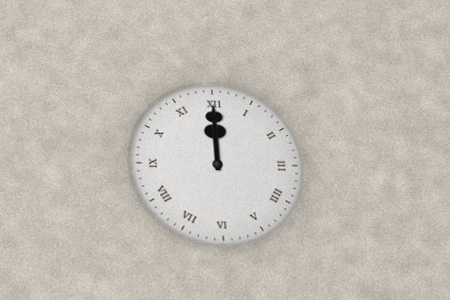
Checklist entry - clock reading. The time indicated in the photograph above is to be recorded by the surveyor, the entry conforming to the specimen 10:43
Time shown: 12:00
